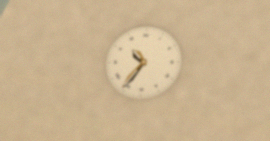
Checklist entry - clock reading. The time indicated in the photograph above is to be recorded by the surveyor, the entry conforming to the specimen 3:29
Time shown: 10:36
